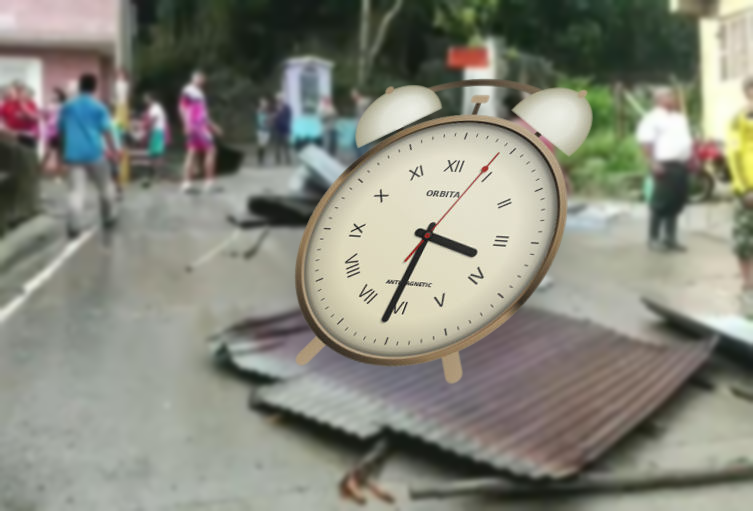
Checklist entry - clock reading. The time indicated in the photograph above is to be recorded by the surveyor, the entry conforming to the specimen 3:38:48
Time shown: 3:31:04
